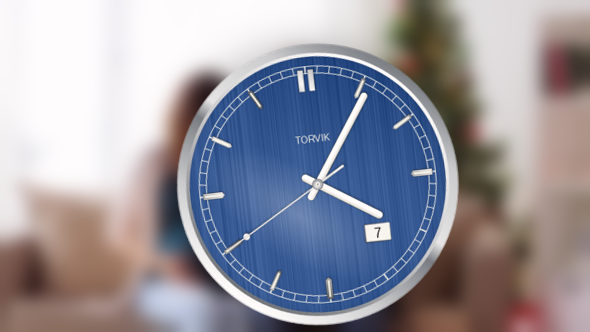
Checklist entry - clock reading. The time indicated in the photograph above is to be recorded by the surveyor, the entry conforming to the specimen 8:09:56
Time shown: 4:05:40
